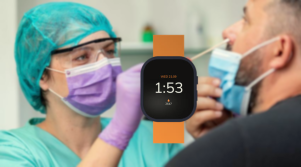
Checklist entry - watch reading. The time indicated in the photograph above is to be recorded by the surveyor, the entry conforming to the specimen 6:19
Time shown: 1:53
